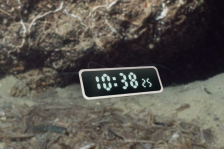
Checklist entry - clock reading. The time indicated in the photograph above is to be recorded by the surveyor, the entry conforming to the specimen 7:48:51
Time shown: 10:38:25
